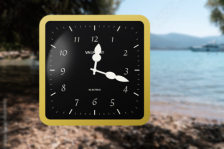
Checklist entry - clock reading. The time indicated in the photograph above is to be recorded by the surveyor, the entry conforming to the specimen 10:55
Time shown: 12:18
